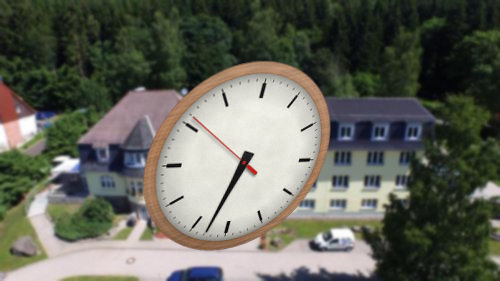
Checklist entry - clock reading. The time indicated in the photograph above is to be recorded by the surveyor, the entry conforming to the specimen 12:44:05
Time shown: 6:32:51
